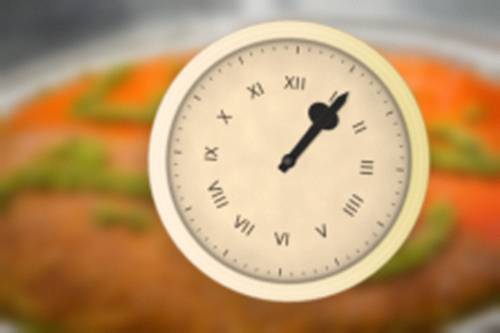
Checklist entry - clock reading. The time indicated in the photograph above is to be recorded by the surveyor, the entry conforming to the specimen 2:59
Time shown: 1:06
